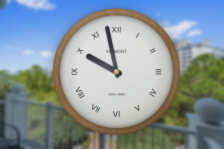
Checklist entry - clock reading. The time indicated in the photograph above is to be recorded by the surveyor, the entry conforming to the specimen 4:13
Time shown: 9:58
